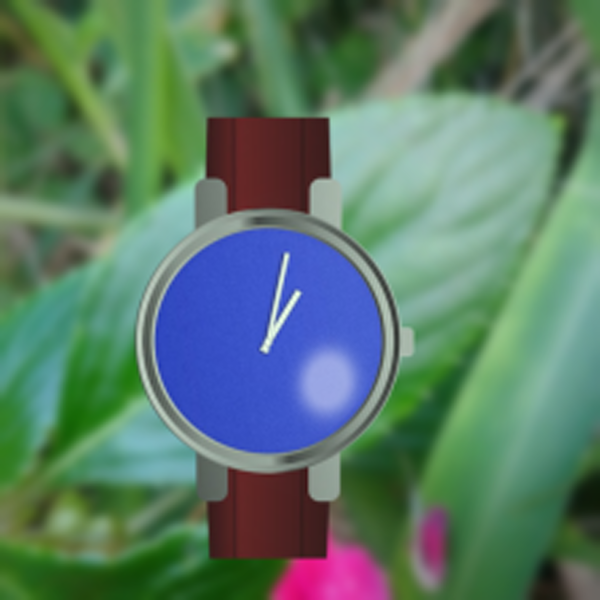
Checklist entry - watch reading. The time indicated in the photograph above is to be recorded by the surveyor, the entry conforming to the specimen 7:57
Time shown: 1:02
